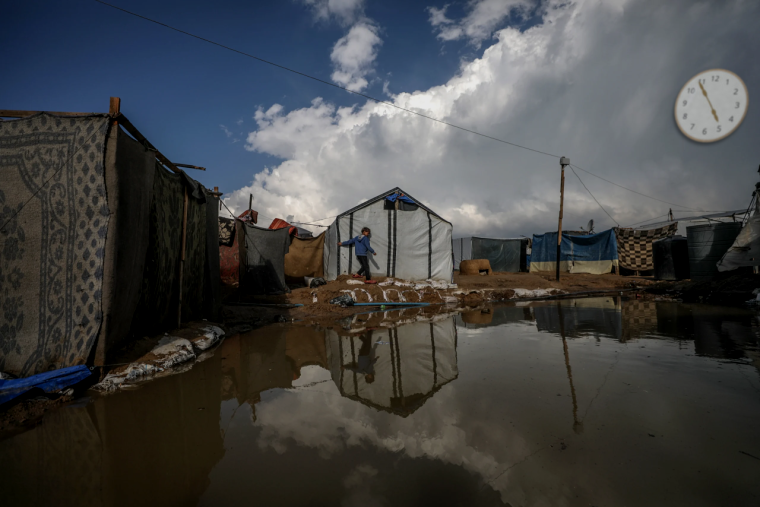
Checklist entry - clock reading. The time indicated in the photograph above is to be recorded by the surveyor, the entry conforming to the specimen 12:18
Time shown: 4:54
